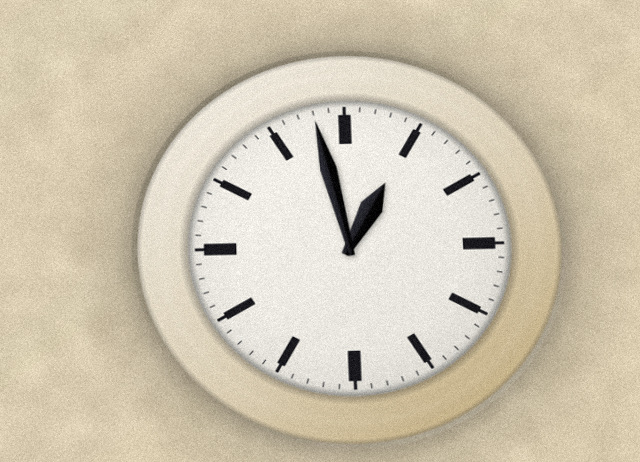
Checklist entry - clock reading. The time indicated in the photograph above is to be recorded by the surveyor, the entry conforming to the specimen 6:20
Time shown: 12:58
